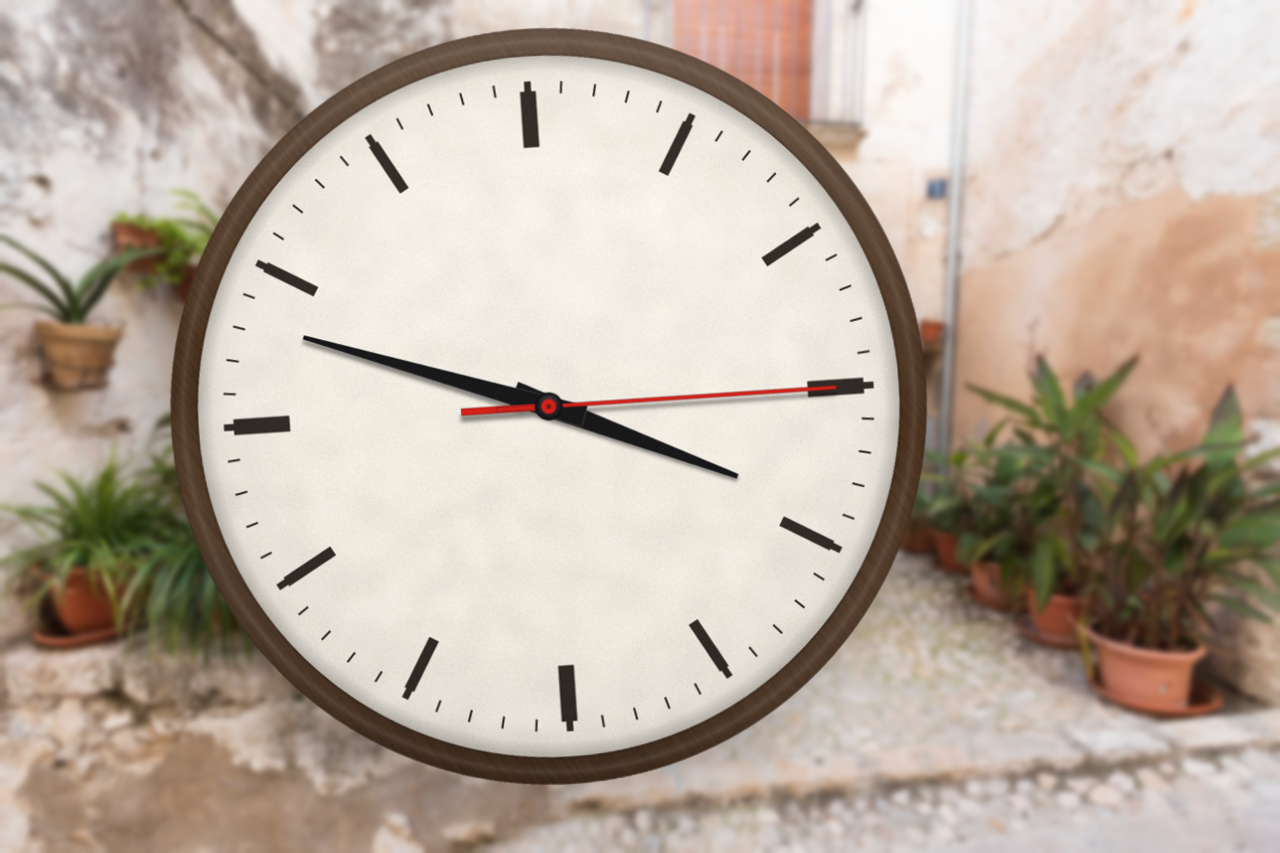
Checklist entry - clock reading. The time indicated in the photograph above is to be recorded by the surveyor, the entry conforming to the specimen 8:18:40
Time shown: 3:48:15
